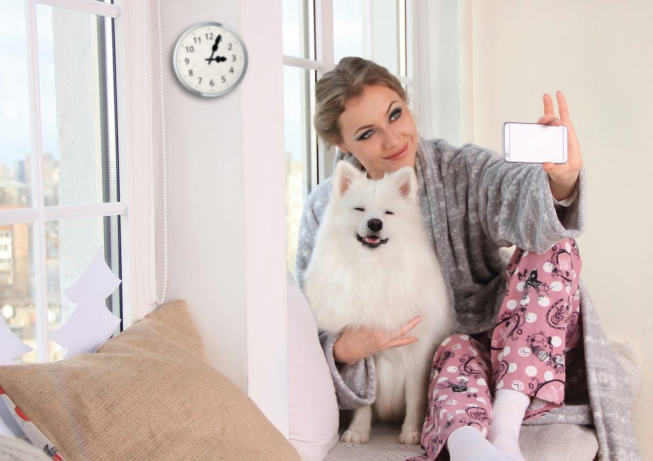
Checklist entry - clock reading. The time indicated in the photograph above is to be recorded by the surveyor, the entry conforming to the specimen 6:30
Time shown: 3:04
